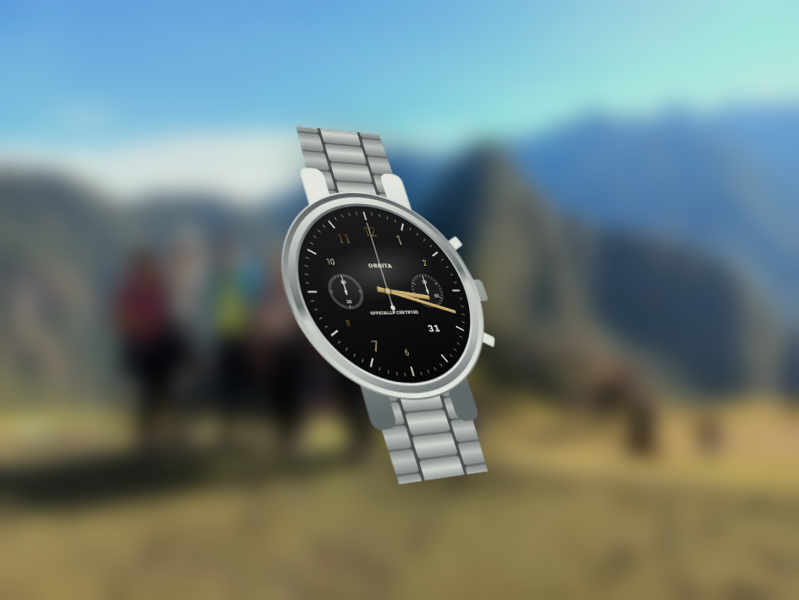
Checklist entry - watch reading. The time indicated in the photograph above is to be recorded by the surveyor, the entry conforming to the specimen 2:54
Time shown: 3:18
